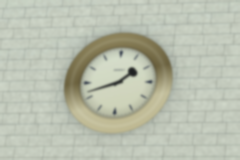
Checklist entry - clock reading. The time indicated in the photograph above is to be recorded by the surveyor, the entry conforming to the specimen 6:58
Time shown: 1:42
